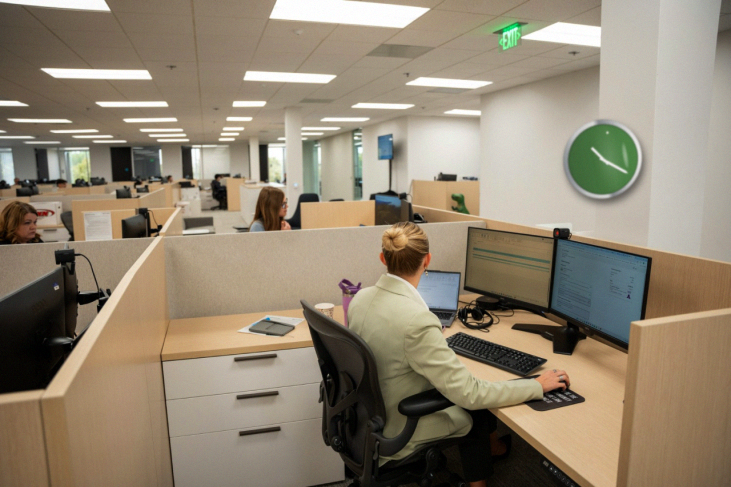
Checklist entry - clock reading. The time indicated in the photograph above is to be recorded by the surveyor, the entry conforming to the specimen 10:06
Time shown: 10:19
